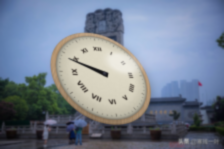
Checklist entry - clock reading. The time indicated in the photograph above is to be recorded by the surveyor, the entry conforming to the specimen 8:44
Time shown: 9:49
